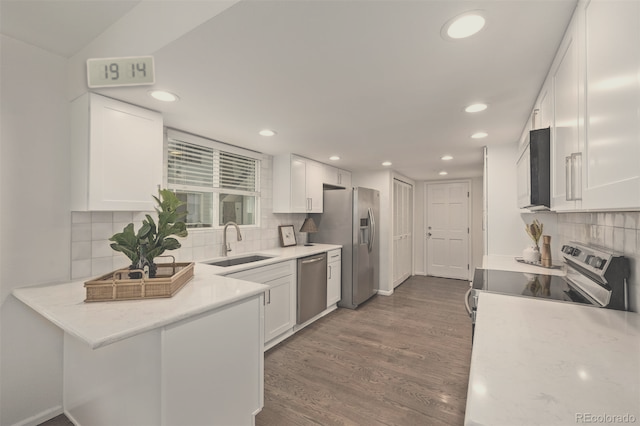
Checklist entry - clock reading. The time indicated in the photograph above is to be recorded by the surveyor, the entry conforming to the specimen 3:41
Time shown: 19:14
